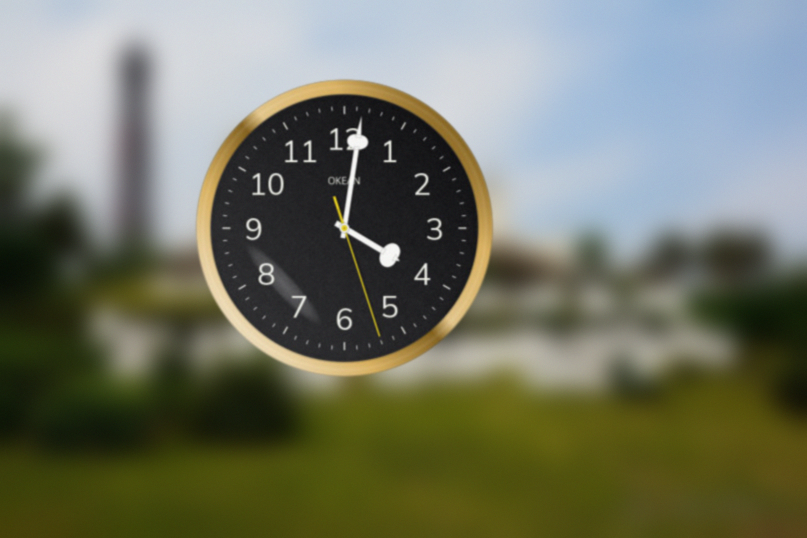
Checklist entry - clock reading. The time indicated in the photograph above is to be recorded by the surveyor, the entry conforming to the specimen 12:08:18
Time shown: 4:01:27
